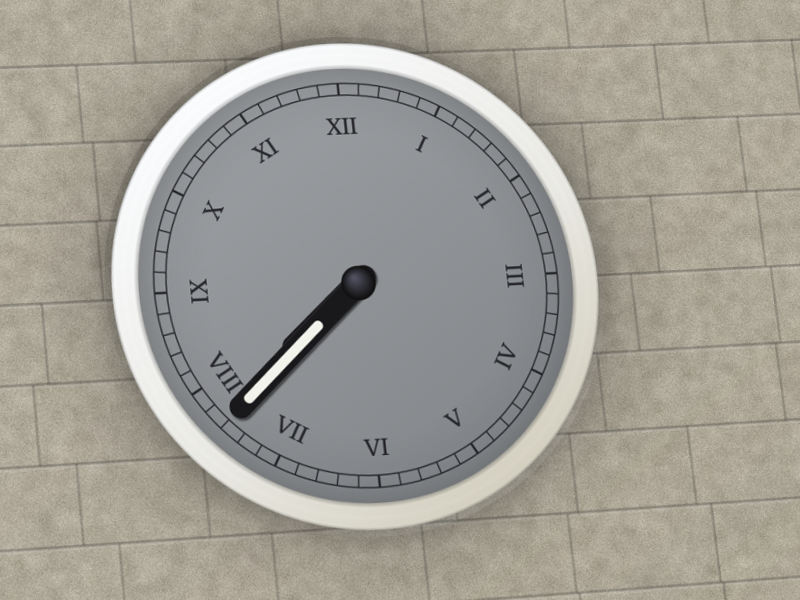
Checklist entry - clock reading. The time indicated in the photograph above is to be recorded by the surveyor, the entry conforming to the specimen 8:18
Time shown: 7:38
